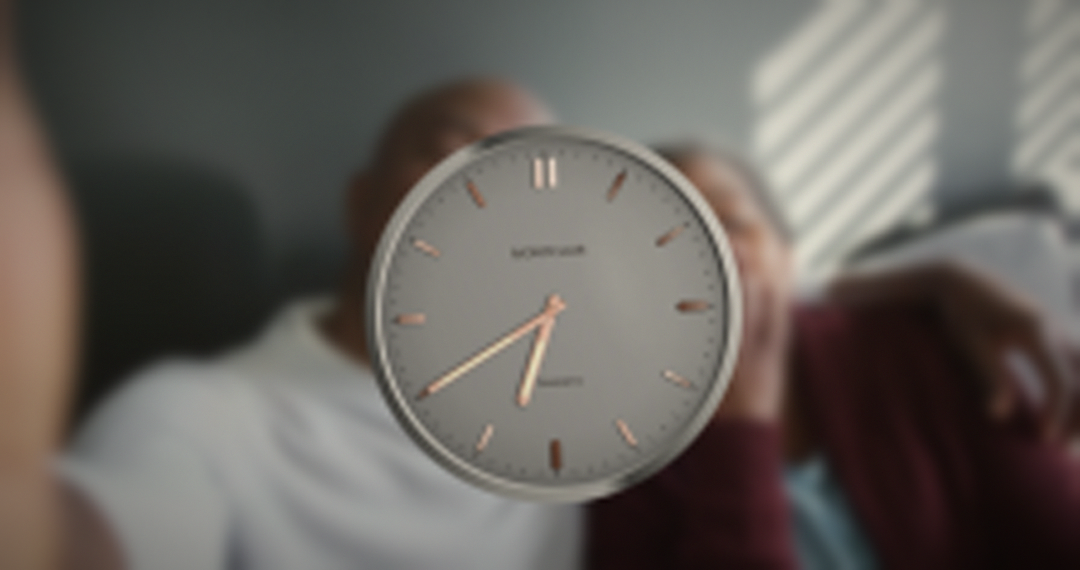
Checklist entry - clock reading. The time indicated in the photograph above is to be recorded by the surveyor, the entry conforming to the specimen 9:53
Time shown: 6:40
